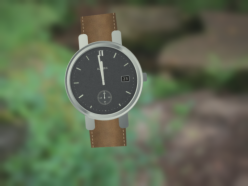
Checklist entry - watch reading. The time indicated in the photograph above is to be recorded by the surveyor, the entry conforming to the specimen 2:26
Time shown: 11:59
